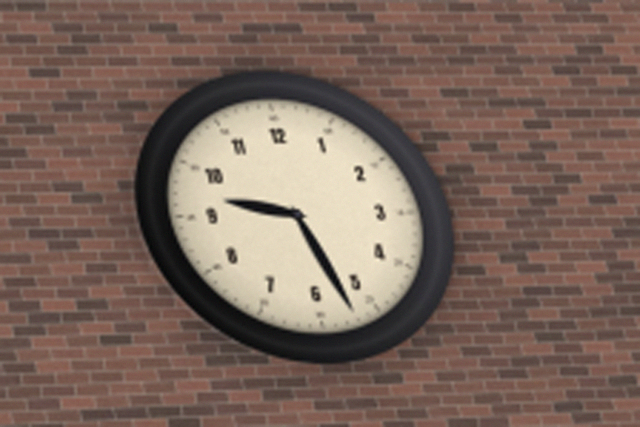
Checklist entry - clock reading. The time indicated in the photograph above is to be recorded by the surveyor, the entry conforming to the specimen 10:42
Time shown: 9:27
